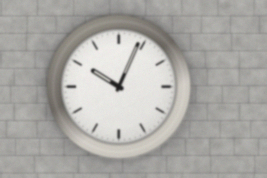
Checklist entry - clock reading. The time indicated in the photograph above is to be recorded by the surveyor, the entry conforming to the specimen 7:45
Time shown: 10:04
